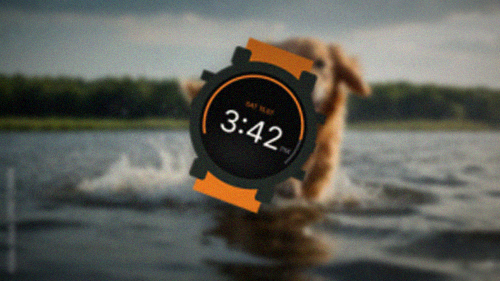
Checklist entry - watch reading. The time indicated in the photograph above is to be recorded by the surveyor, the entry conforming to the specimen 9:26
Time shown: 3:42
